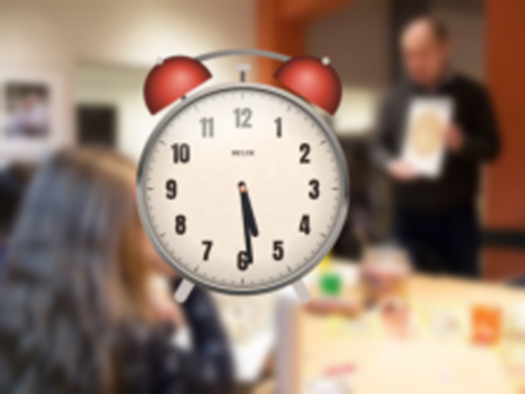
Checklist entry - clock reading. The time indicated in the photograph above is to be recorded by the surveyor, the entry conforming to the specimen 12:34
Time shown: 5:29
